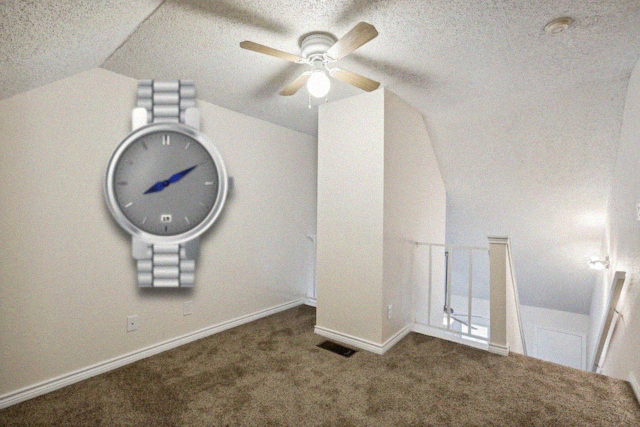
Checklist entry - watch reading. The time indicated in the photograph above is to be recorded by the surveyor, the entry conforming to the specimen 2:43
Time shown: 8:10
